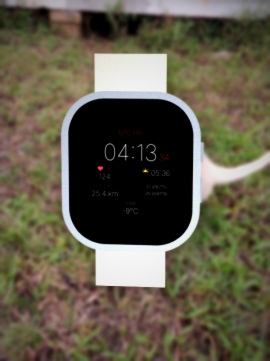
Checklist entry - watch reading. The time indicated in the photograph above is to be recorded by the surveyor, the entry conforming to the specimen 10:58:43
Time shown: 4:13:34
